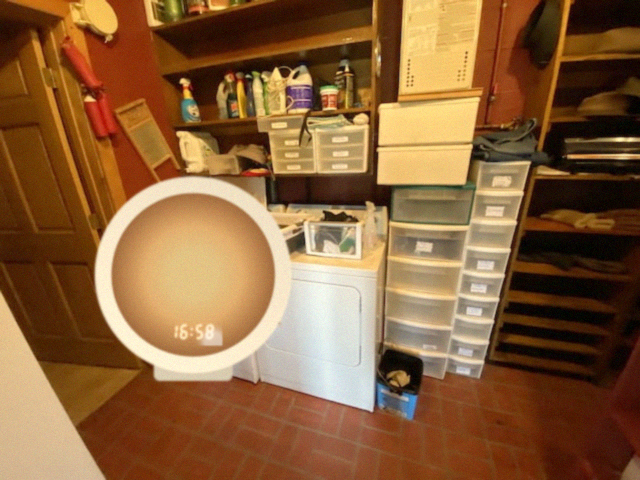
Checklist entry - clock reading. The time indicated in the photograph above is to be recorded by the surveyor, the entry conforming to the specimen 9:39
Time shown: 16:58
